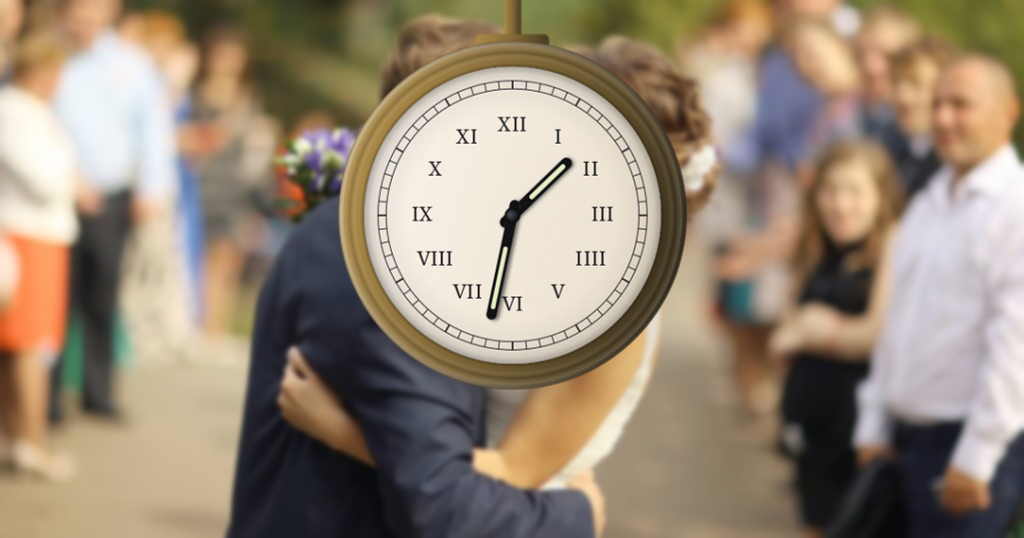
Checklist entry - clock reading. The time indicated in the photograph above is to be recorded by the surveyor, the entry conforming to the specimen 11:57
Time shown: 1:32
